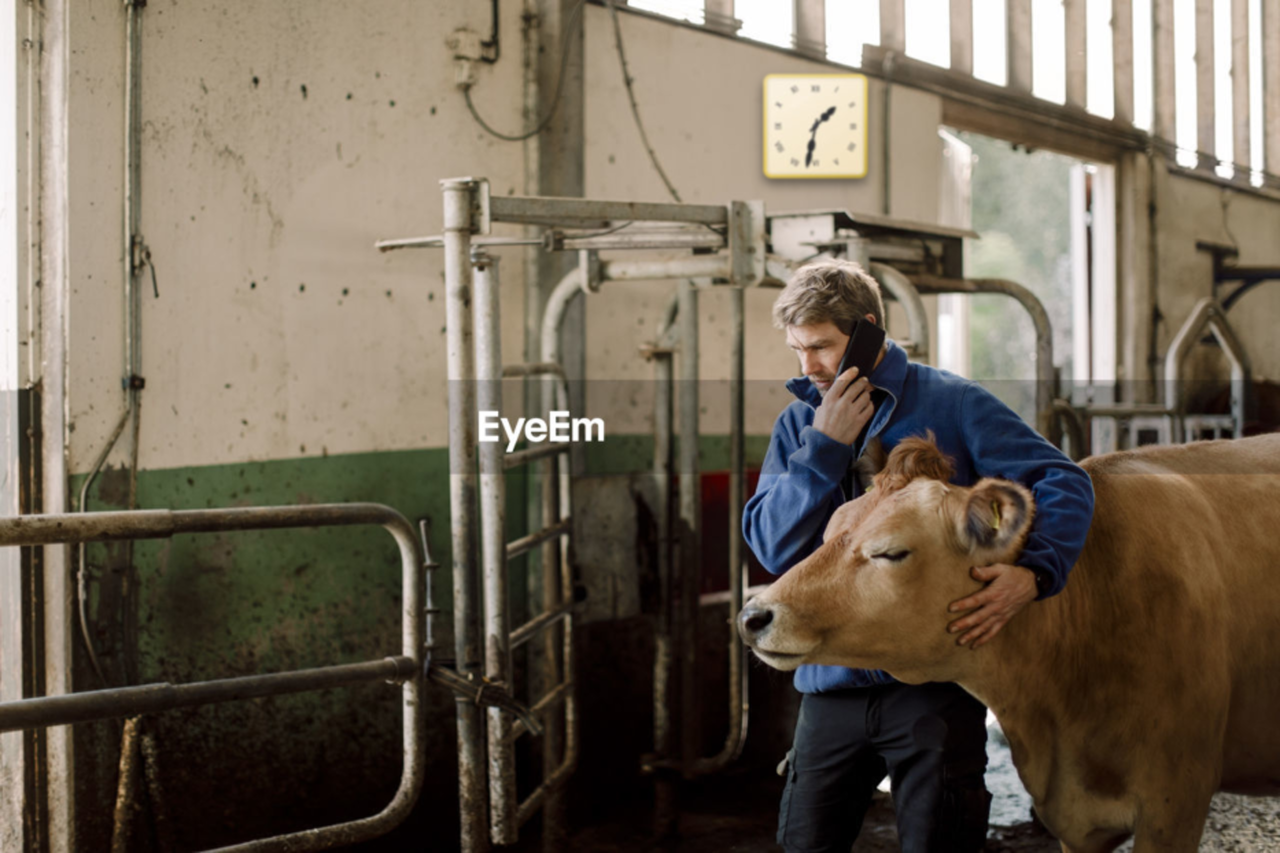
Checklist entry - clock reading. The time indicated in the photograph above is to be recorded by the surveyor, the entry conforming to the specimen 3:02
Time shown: 1:32
